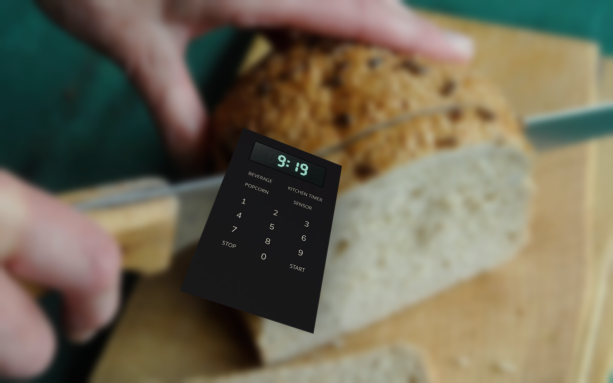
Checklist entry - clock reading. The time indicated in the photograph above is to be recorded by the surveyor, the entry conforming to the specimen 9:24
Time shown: 9:19
